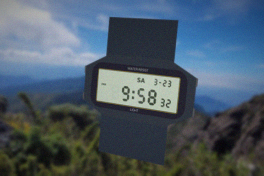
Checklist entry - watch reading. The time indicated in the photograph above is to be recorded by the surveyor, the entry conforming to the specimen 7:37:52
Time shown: 9:58:32
